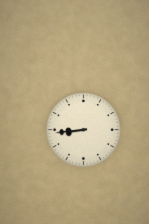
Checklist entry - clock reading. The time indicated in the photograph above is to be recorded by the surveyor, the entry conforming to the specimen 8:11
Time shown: 8:44
